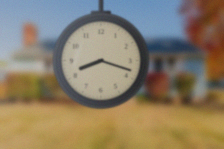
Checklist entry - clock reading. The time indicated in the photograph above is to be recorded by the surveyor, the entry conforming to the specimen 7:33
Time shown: 8:18
